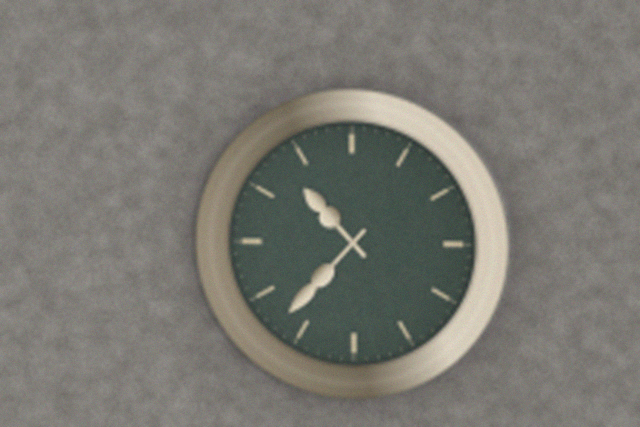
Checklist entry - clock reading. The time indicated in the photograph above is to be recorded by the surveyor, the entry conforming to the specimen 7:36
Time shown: 10:37
